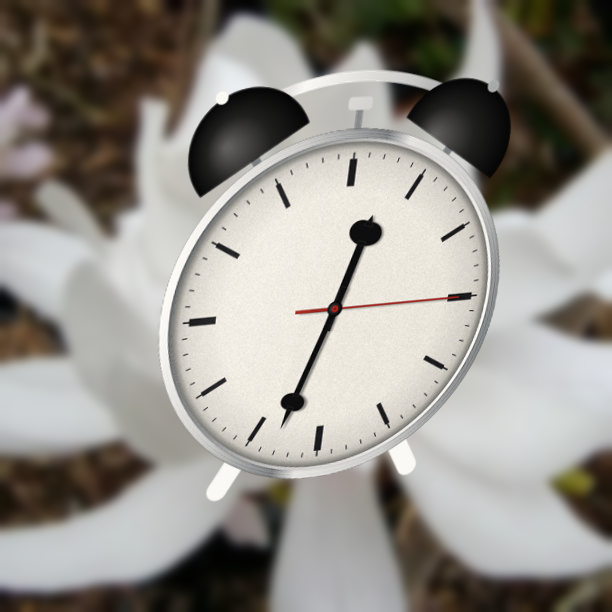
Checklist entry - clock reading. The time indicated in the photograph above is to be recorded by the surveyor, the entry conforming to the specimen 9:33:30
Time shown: 12:33:15
